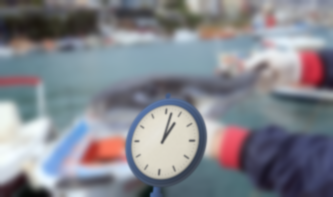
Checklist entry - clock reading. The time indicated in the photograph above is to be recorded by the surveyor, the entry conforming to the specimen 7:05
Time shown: 1:02
